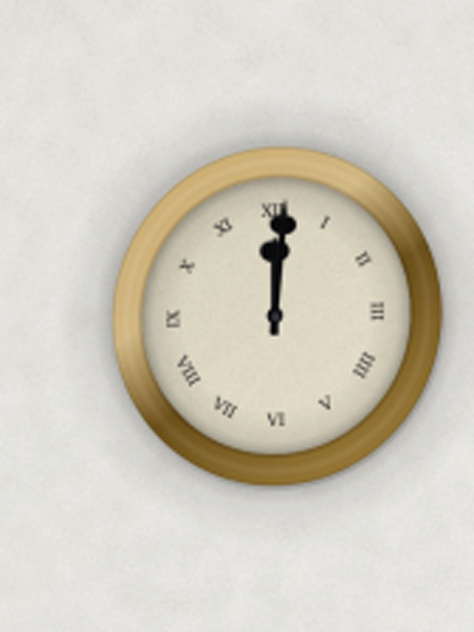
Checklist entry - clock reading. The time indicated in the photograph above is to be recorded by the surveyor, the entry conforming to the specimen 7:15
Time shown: 12:01
